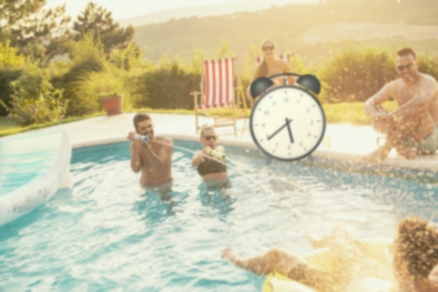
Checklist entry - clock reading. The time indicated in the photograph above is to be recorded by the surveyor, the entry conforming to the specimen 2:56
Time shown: 5:39
